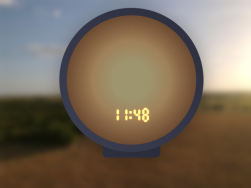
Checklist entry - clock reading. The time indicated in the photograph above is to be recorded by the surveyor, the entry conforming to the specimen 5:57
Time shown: 11:48
